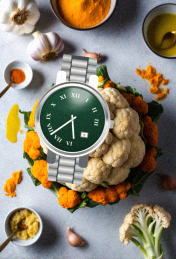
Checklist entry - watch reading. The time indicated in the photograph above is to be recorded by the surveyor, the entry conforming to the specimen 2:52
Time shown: 5:38
